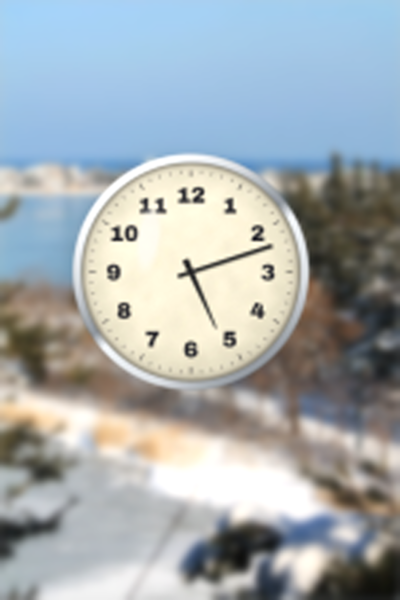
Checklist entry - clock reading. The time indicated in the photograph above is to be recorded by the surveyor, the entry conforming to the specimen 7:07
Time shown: 5:12
